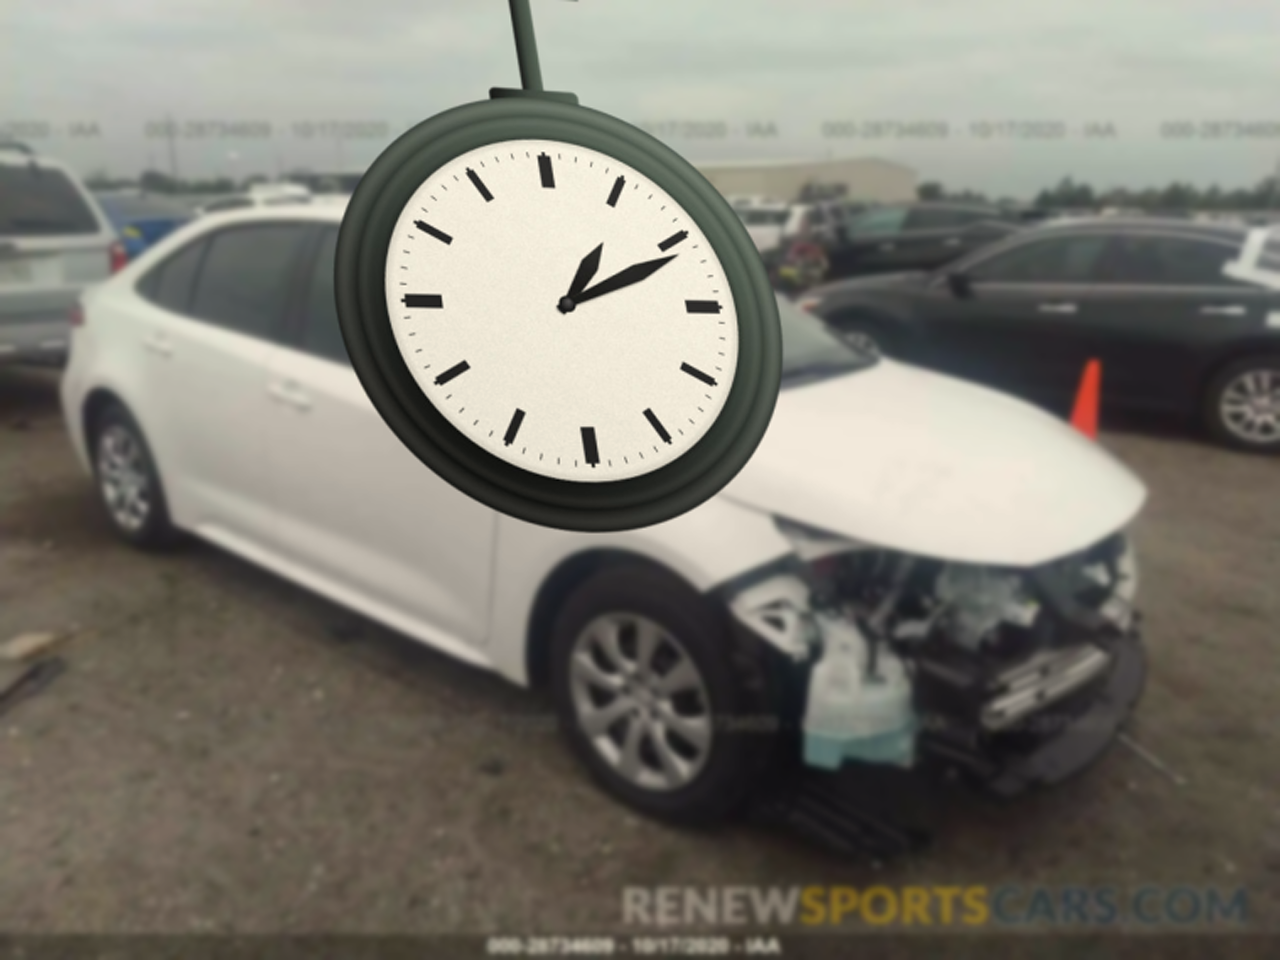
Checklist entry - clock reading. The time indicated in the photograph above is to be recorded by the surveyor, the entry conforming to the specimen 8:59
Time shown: 1:11
